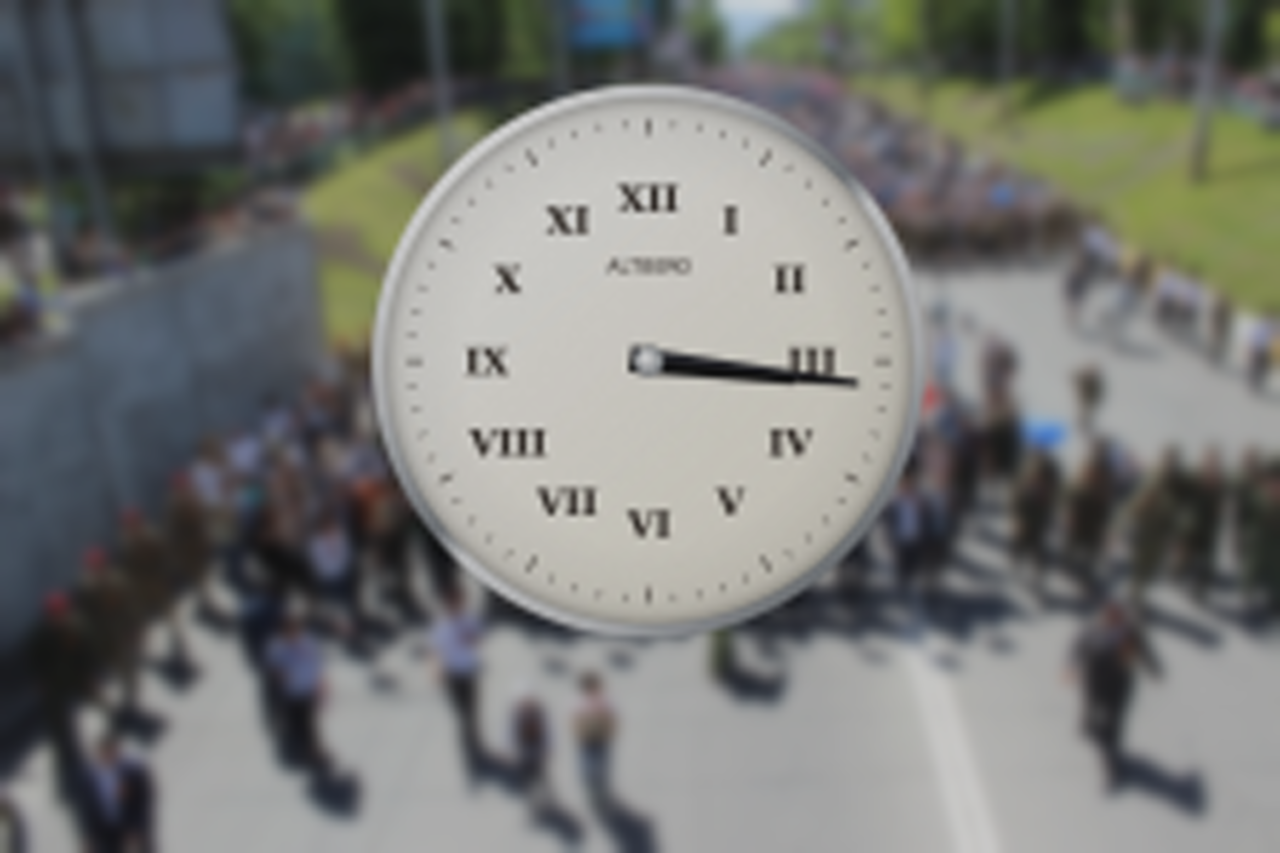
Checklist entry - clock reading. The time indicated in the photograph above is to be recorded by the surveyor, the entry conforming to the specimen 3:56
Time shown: 3:16
